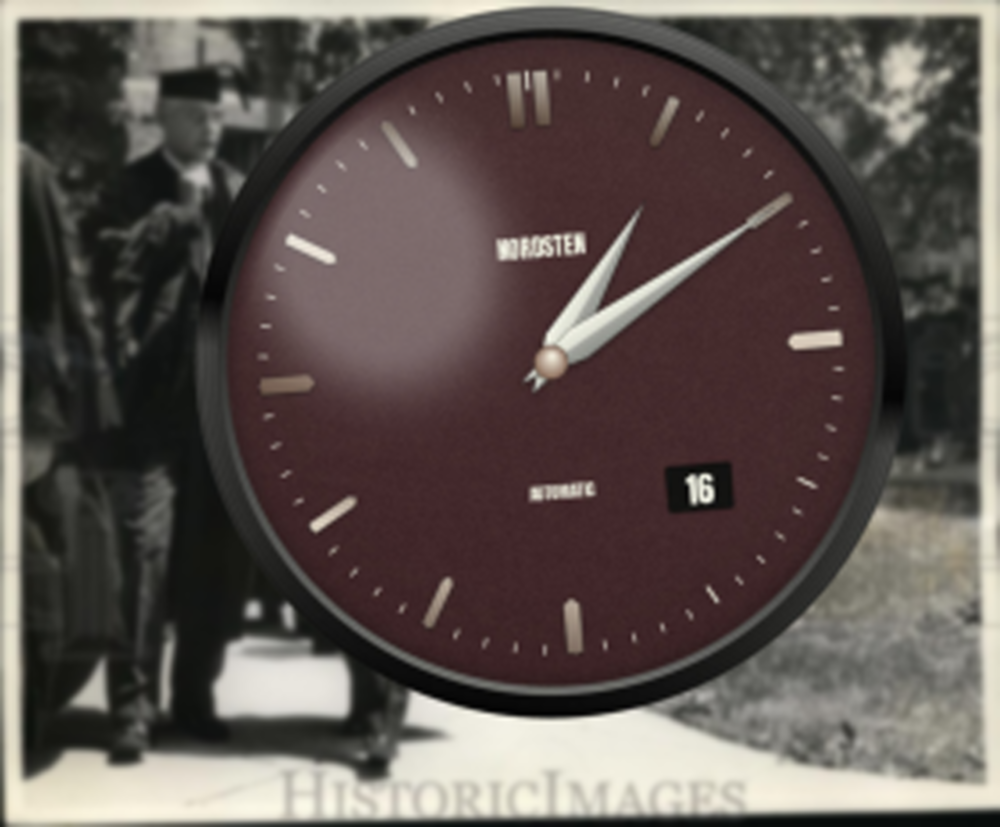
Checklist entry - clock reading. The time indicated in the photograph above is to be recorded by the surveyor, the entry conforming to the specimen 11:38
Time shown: 1:10
